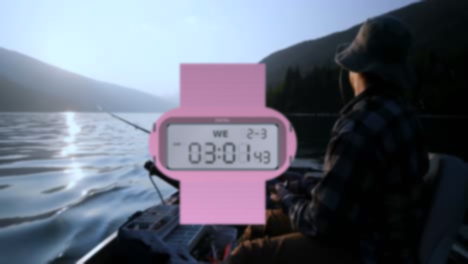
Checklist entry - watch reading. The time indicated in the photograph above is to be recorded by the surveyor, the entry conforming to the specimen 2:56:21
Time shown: 3:01:43
